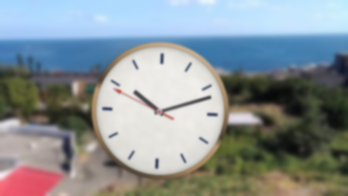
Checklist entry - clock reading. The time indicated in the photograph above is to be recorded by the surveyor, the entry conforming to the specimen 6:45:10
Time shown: 10:11:49
